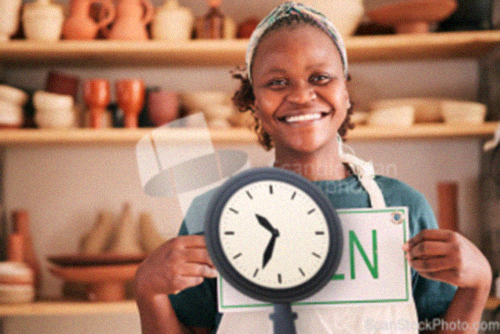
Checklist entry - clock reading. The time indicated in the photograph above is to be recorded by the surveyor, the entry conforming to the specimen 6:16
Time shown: 10:34
